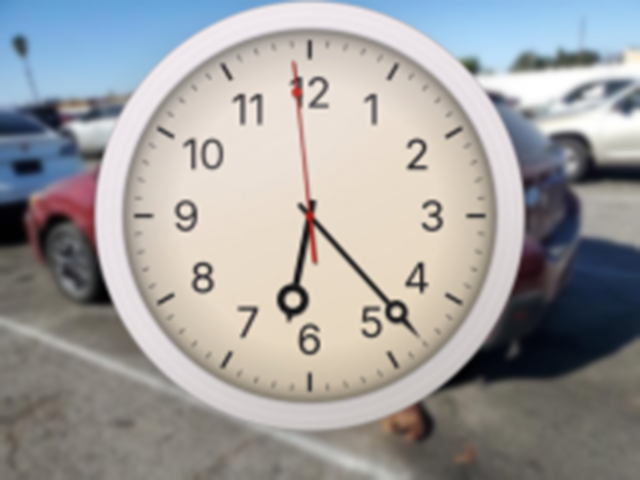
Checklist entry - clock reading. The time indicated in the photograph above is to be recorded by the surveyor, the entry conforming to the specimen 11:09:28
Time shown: 6:22:59
